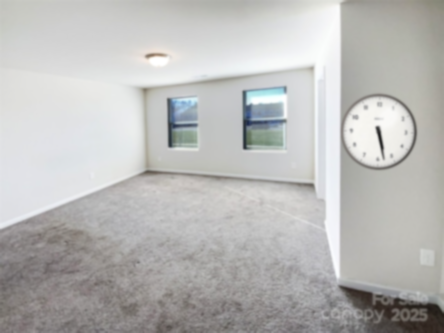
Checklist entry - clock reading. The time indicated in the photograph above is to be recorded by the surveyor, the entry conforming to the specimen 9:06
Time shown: 5:28
